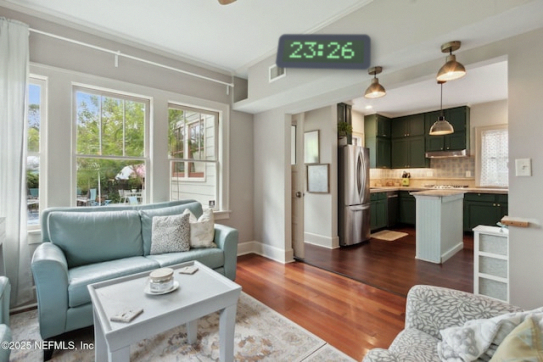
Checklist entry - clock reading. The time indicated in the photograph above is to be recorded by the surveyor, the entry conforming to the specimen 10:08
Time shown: 23:26
